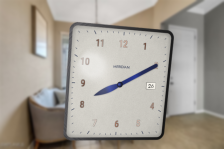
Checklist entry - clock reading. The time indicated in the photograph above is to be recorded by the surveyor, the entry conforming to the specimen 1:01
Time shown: 8:10
